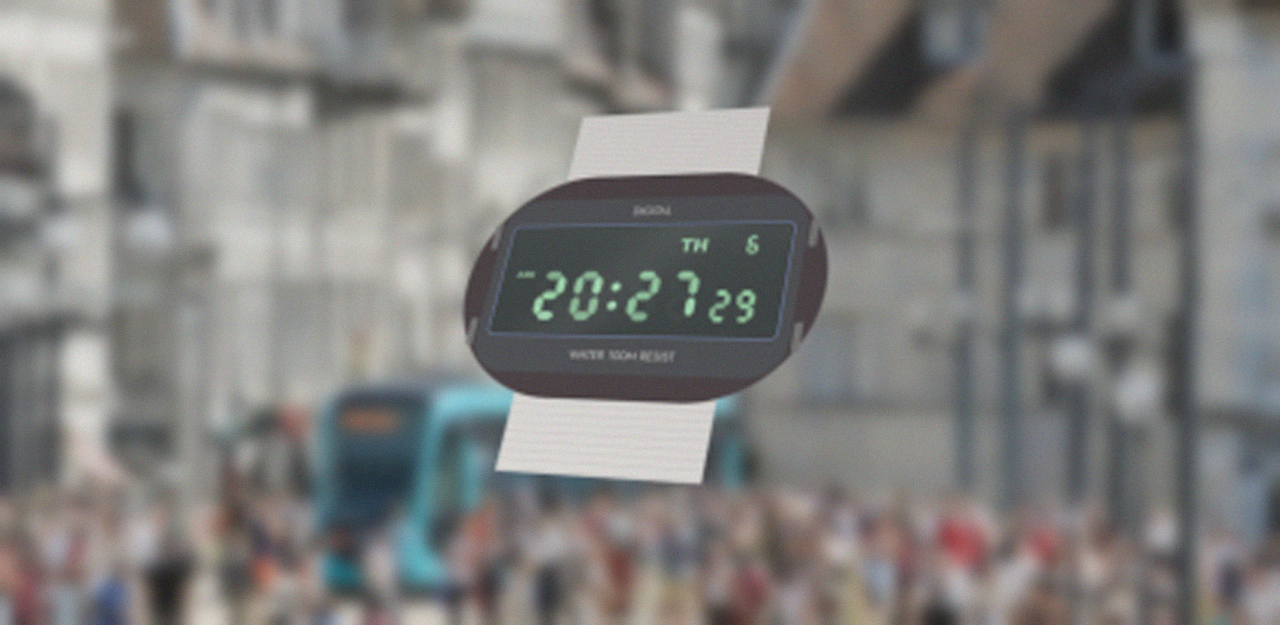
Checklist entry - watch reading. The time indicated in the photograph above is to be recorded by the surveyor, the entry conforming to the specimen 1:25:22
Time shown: 20:27:29
